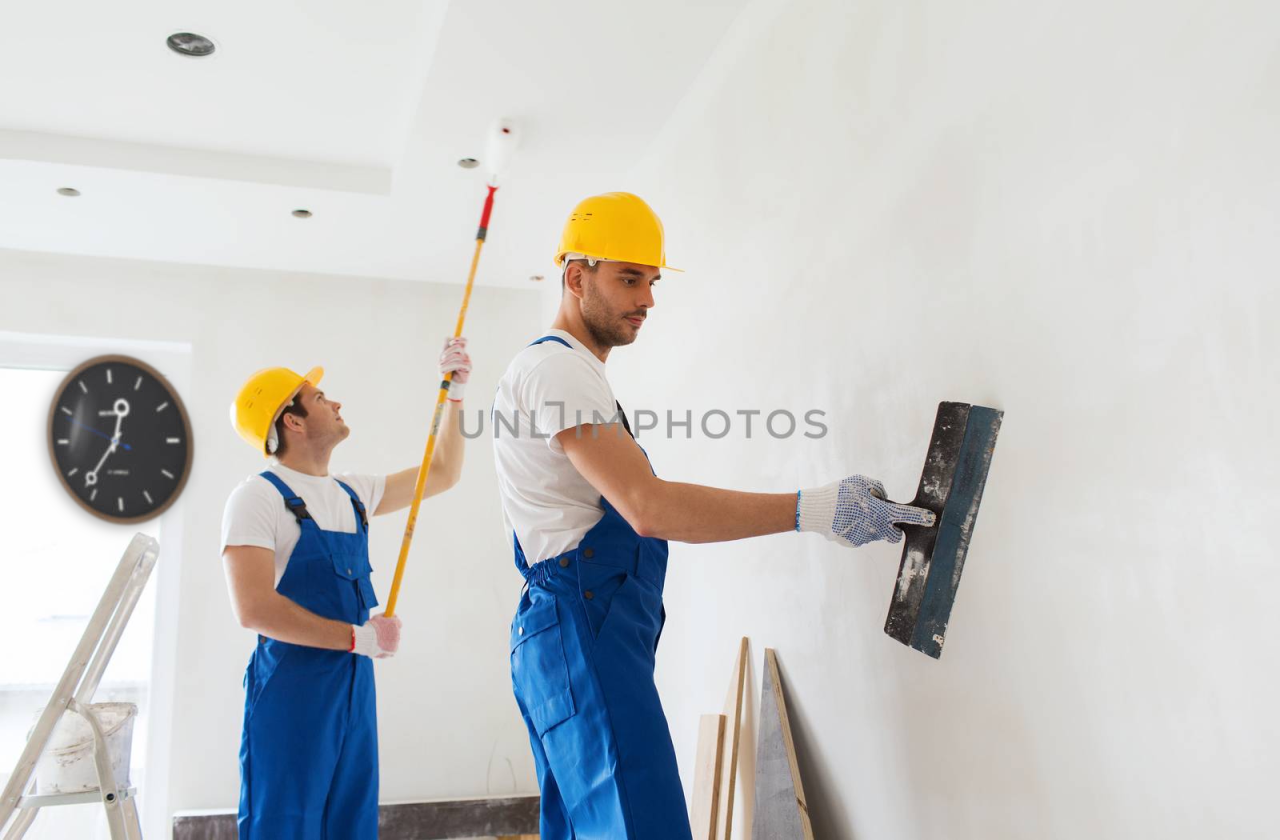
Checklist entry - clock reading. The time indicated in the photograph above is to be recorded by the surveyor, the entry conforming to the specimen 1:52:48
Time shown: 12:36:49
